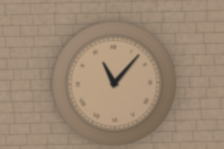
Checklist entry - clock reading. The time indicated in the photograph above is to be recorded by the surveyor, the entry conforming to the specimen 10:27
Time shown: 11:07
